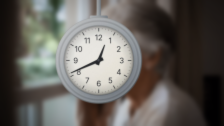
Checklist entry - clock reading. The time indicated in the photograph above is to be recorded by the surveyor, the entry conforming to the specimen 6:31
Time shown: 12:41
